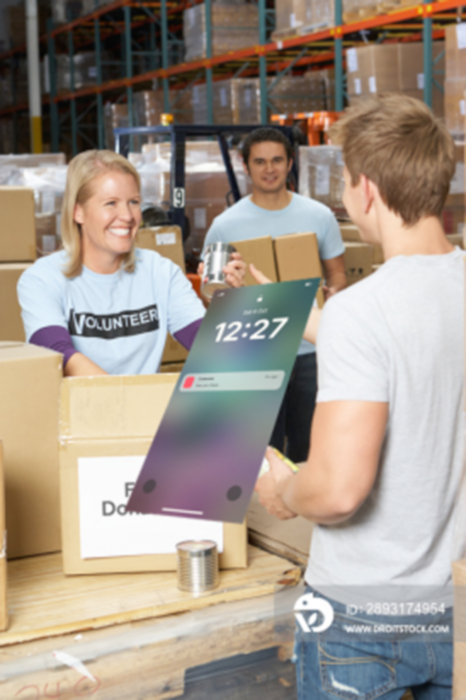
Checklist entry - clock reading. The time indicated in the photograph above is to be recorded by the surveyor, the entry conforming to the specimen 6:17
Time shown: 12:27
